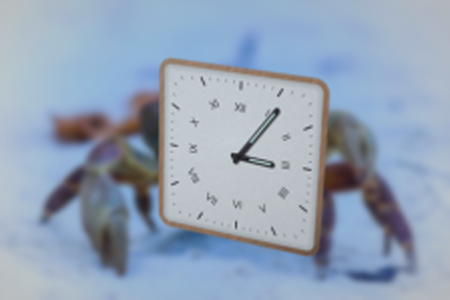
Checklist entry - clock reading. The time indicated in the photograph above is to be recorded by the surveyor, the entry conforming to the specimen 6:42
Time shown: 3:06
